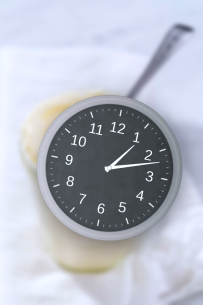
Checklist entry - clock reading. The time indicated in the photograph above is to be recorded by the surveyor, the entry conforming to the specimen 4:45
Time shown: 1:12
